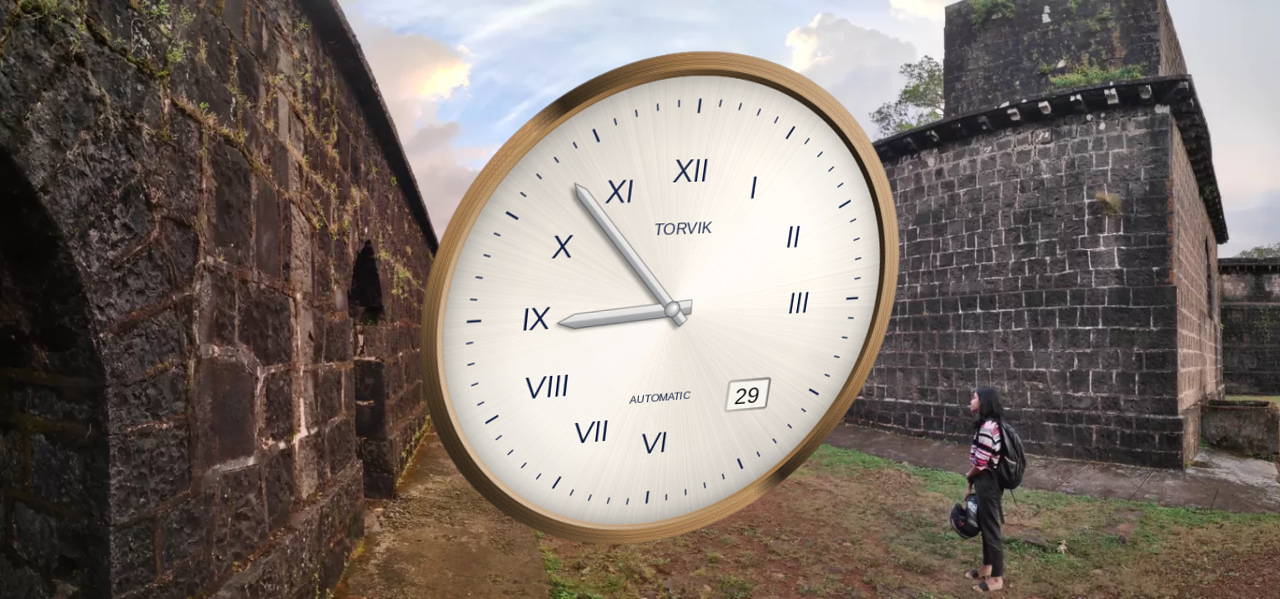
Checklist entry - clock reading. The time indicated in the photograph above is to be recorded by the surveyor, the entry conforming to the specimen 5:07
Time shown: 8:53
